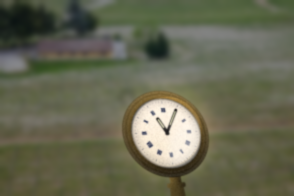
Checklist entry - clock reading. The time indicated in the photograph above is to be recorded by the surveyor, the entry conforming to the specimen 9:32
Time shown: 11:05
